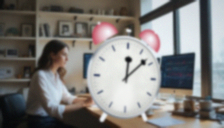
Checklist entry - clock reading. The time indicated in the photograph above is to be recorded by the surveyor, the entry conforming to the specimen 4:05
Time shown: 12:08
